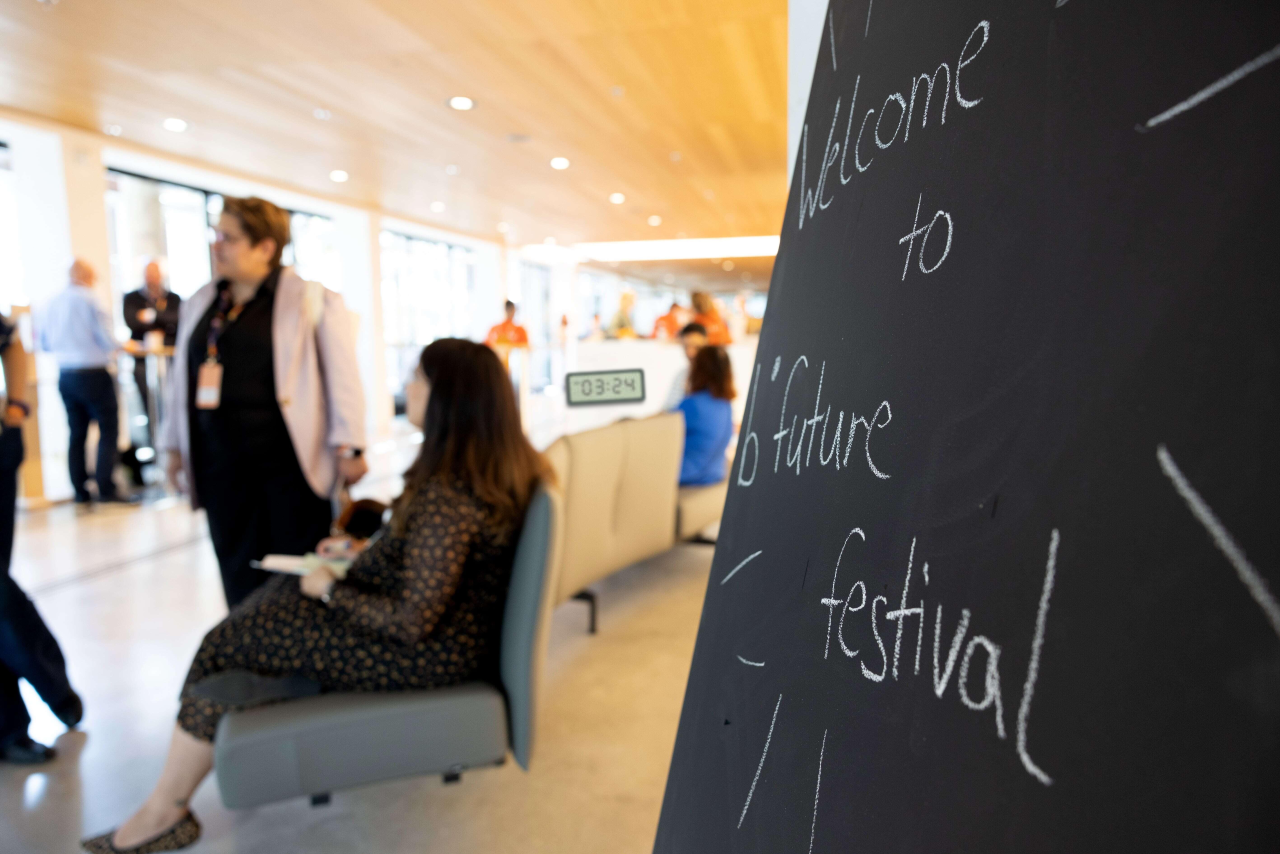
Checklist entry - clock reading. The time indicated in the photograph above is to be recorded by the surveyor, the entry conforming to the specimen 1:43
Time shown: 3:24
